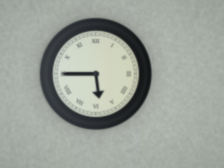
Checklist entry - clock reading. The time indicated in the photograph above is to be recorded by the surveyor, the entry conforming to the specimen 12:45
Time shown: 5:45
